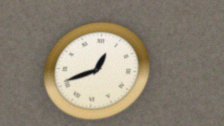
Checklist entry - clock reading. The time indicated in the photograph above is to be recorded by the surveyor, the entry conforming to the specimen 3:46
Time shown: 12:41
